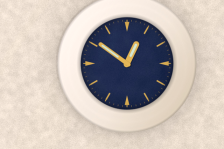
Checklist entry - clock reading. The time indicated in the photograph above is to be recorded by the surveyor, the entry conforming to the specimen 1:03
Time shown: 12:51
